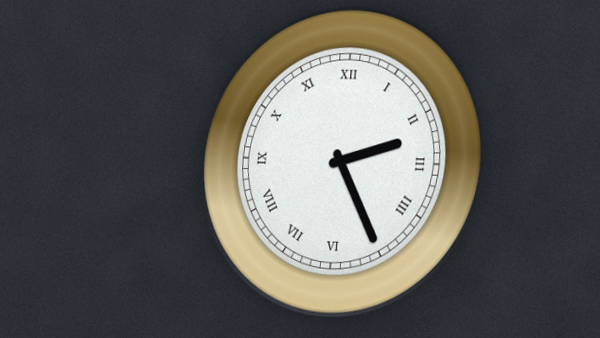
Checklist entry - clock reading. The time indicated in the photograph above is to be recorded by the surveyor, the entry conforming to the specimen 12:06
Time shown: 2:25
